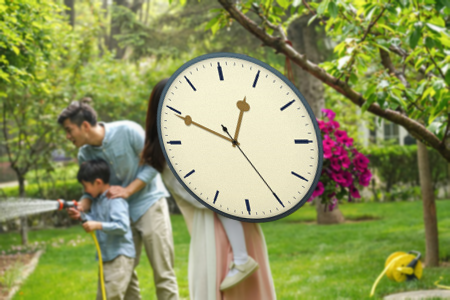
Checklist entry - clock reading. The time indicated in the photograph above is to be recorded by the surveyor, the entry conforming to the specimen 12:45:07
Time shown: 12:49:25
